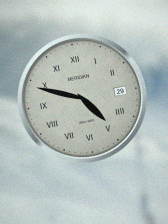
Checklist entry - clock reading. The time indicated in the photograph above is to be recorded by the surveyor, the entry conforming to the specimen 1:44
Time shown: 4:49
